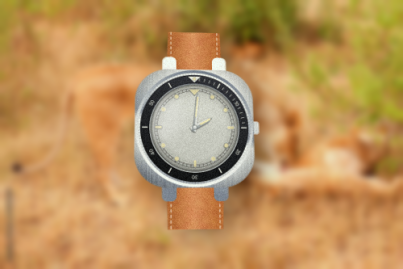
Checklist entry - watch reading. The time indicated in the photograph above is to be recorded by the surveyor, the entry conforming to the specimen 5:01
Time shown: 2:01
